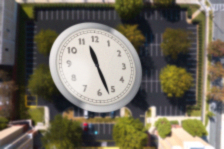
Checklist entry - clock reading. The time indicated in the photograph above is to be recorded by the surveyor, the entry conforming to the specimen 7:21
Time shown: 11:27
